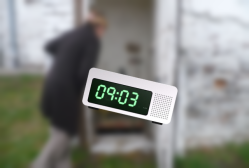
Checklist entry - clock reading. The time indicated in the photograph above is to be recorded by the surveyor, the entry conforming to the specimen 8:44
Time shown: 9:03
